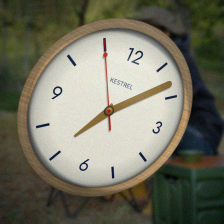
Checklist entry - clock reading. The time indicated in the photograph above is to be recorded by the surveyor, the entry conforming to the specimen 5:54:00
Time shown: 7:07:55
